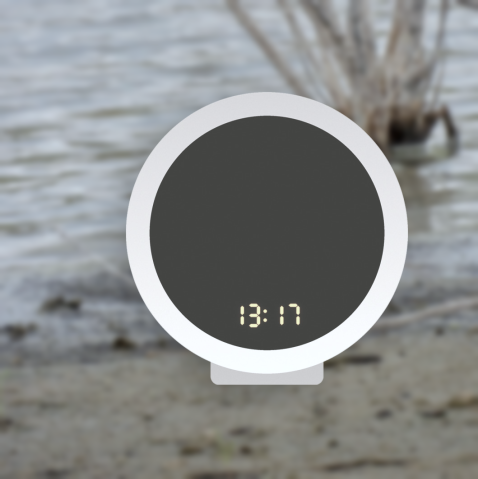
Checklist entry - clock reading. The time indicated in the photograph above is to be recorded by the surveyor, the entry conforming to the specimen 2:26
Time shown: 13:17
